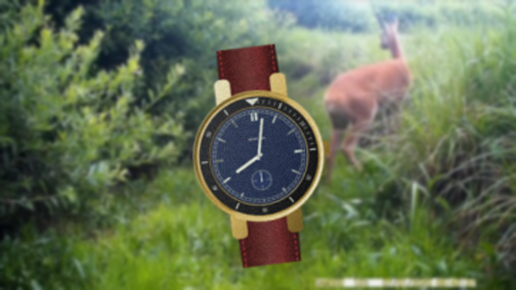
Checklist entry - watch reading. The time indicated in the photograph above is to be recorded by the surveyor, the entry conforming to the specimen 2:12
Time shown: 8:02
